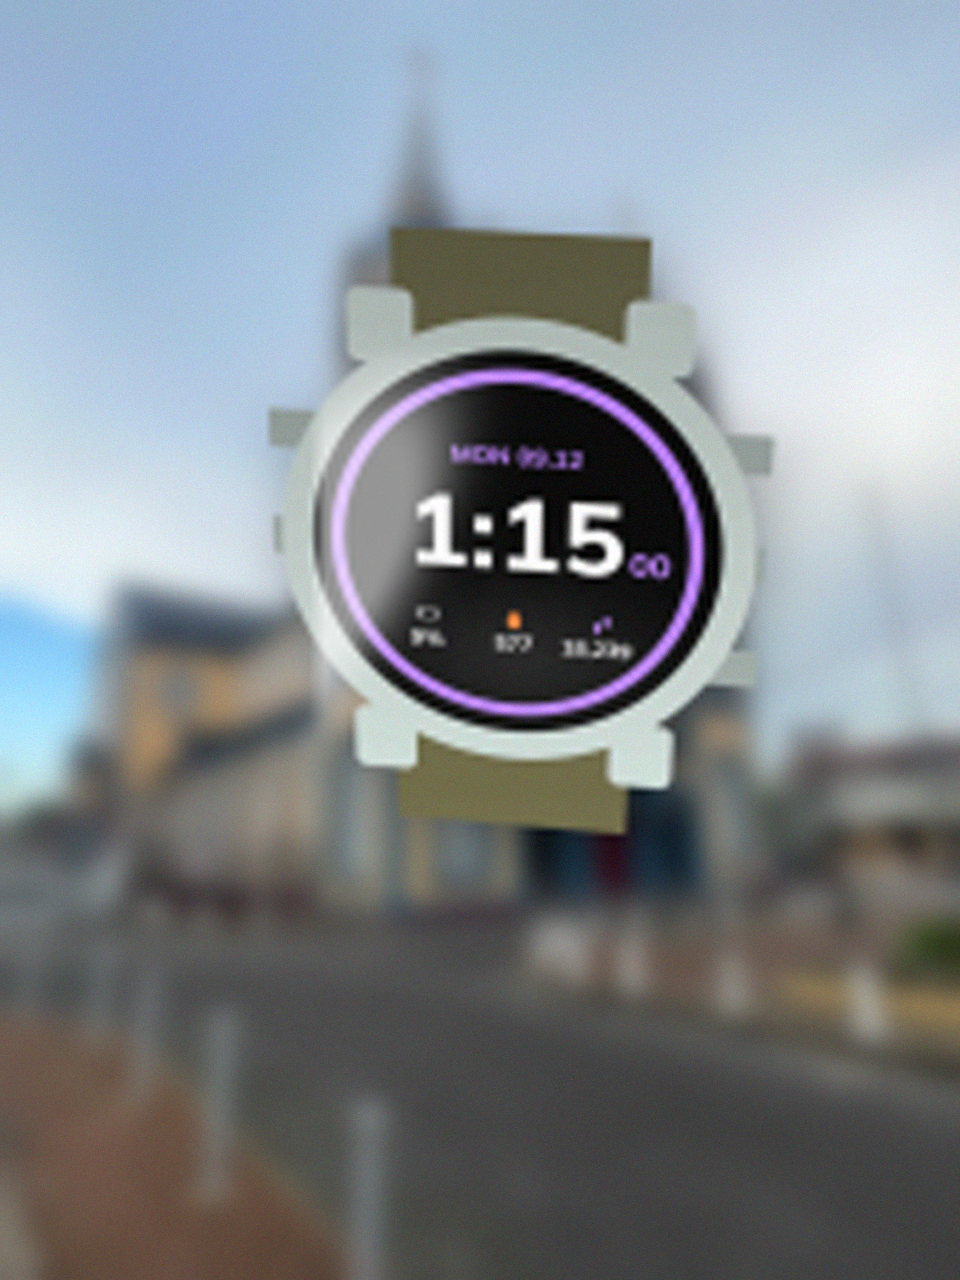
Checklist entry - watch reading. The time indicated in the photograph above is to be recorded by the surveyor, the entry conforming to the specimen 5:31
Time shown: 1:15
